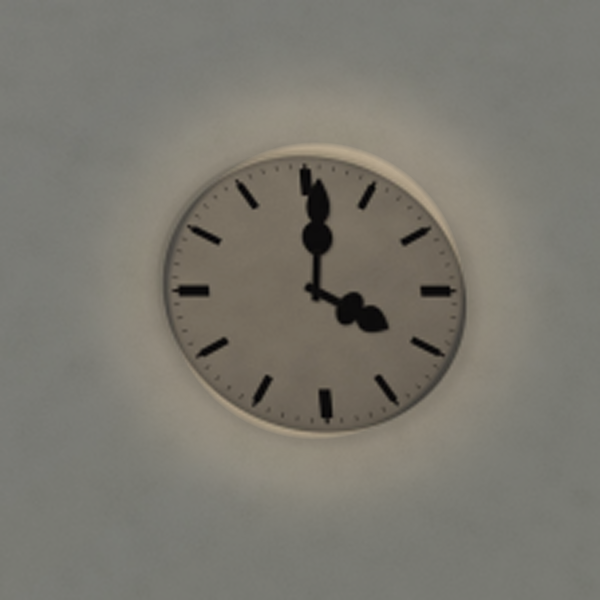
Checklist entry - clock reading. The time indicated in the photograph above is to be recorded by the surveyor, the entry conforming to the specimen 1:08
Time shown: 4:01
